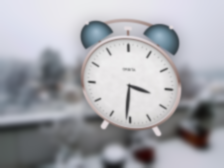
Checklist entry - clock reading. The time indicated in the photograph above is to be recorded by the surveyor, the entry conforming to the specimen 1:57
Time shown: 3:31
